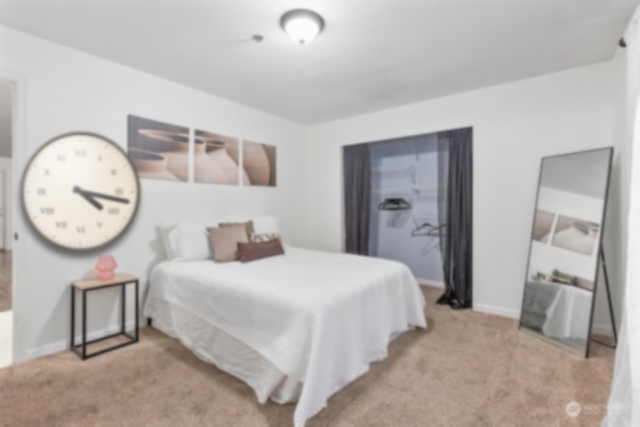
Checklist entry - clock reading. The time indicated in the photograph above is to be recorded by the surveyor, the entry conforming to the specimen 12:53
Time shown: 4:17
